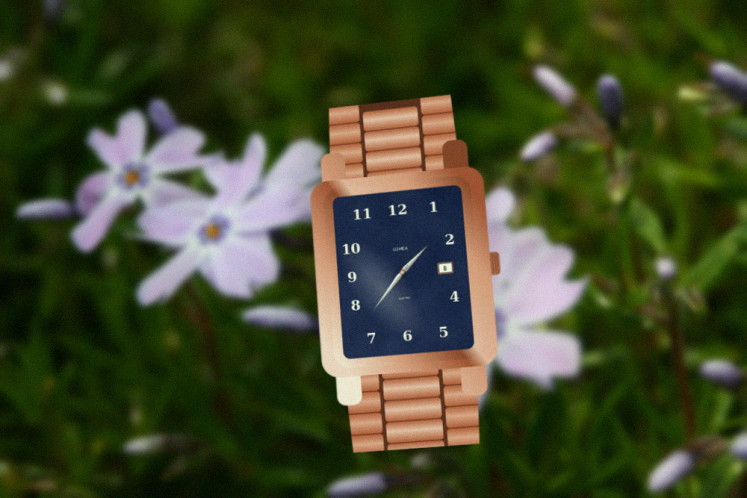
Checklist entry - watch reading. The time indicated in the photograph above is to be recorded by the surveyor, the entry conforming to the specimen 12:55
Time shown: 1:37
